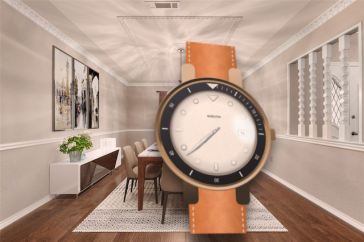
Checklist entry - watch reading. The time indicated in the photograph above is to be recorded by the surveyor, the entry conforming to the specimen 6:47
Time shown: 7:38
